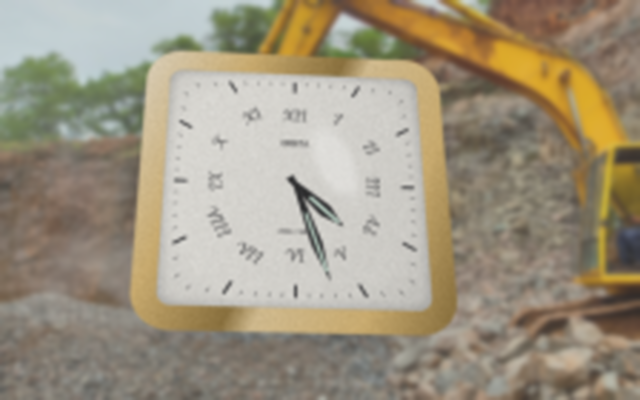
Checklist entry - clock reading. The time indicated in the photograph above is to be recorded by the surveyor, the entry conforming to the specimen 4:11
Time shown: 4:27
